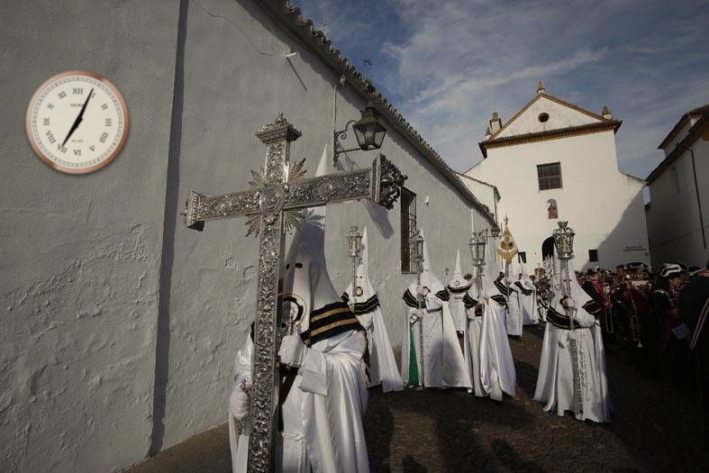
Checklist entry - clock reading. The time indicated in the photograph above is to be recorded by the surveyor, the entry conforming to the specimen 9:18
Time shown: 7:04
